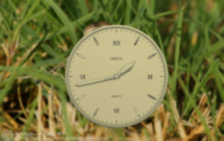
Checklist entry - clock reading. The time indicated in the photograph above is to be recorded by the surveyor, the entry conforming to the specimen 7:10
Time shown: 1:43
